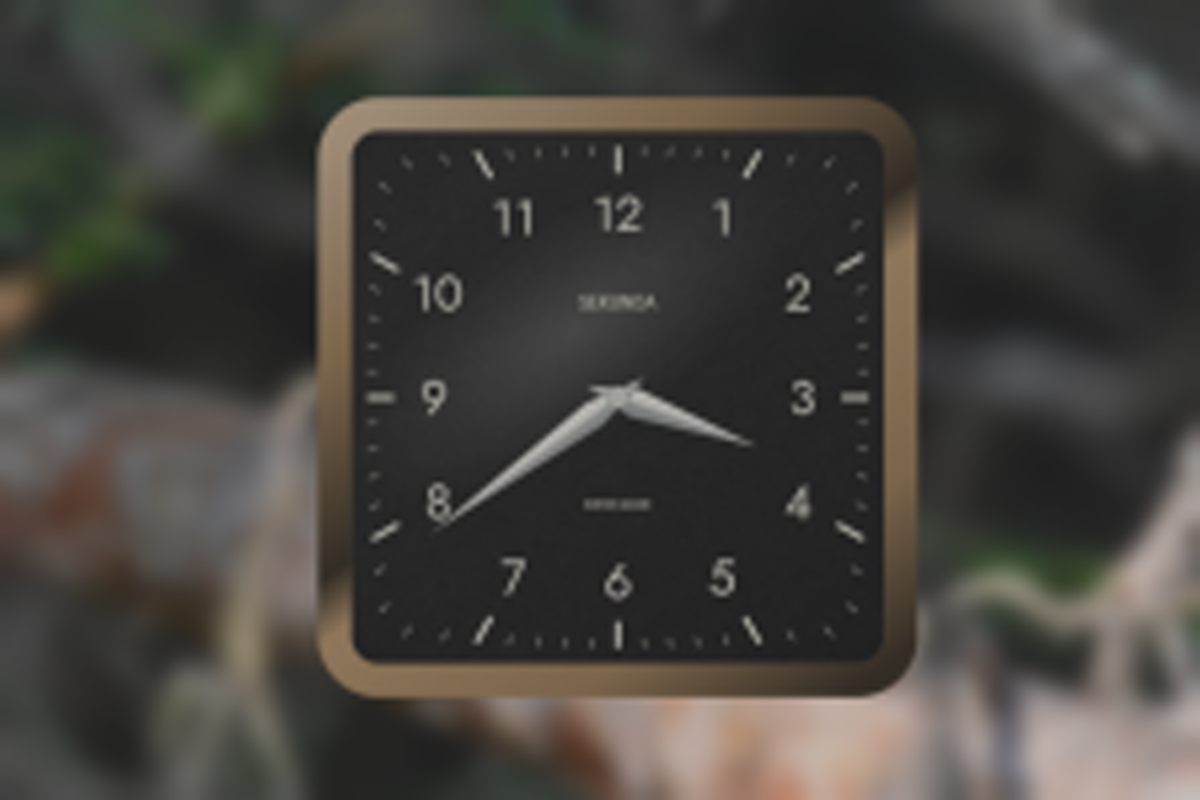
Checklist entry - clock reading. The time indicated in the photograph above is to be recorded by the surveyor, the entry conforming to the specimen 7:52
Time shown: 3:39
